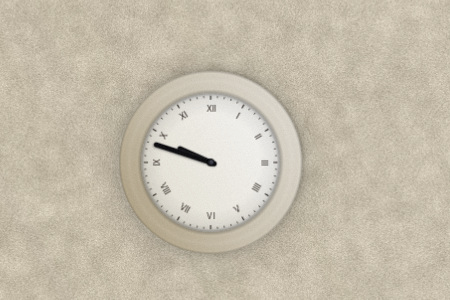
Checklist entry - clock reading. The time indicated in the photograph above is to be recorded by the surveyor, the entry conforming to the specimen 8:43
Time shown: 9:48
